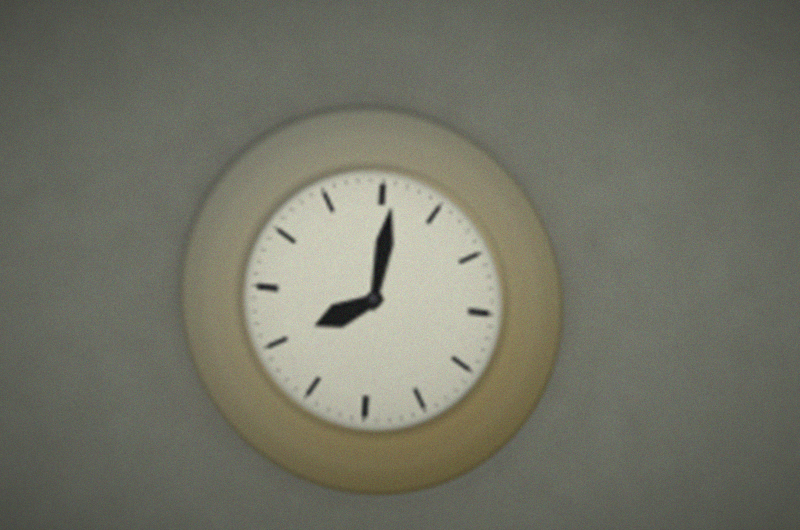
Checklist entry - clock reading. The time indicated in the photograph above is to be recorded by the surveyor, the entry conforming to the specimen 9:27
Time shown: 8:01
